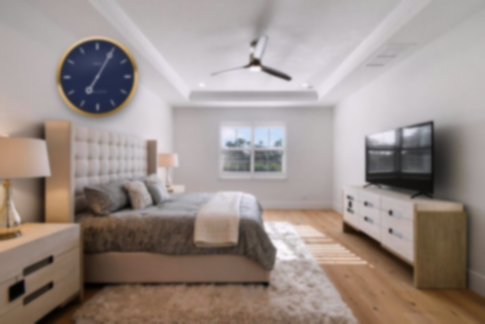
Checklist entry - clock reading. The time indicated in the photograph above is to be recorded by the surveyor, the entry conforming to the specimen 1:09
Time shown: 7:05
